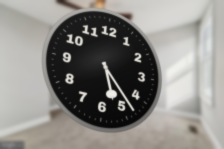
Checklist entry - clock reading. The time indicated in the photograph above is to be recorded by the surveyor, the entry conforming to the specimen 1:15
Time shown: 5:23
